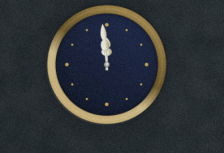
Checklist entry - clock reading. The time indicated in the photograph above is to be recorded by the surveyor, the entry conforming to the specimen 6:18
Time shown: 11:59
